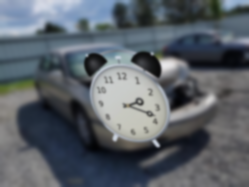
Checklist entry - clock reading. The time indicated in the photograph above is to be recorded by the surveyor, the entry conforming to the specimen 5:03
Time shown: 2:18
